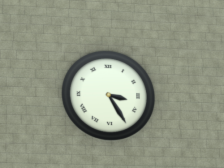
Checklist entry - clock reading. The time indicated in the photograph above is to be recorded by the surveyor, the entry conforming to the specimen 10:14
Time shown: 3:25
